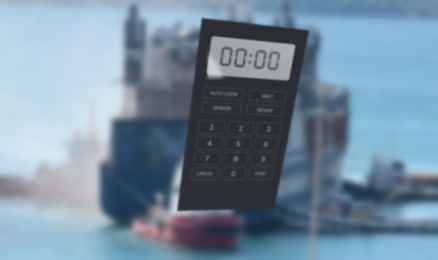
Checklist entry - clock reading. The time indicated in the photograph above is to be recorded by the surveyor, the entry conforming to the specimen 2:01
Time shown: 0:00
